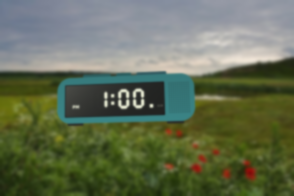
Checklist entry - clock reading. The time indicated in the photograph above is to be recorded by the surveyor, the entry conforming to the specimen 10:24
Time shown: 1:00
